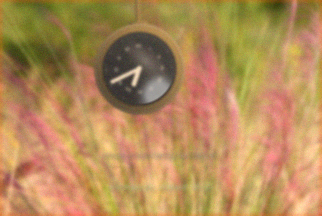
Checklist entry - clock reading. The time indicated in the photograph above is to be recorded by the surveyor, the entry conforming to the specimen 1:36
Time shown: 6:41
